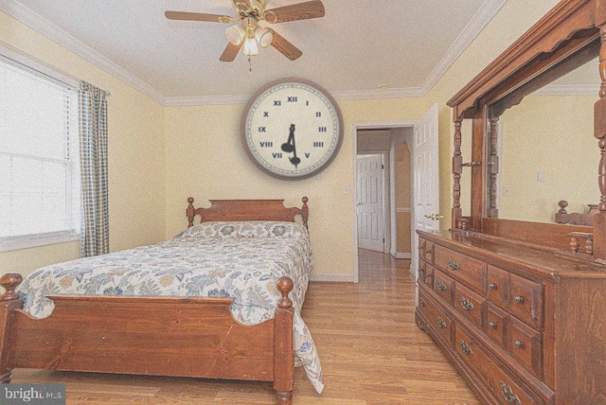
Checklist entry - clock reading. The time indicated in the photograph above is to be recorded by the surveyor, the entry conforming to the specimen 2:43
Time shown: 6:29
